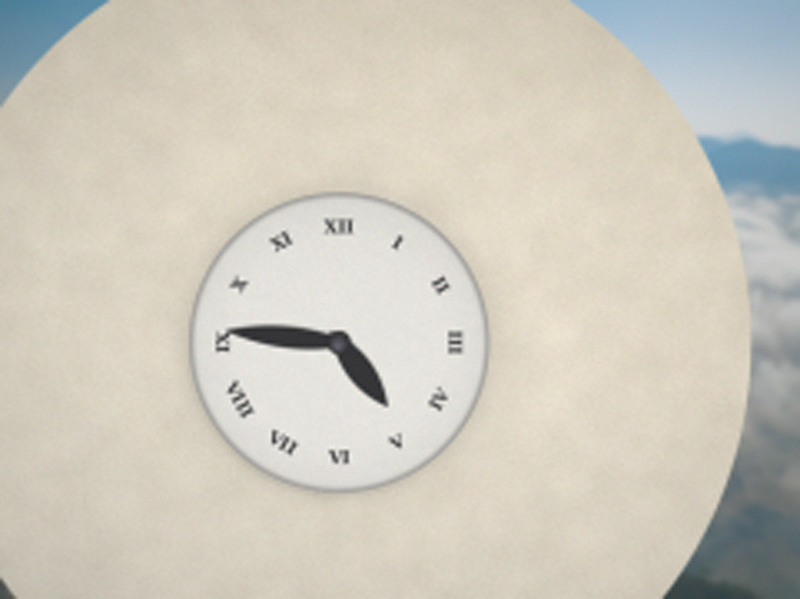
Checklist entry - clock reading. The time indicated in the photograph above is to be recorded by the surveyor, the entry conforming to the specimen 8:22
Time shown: 4:46
